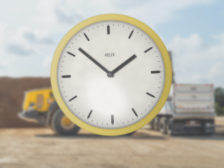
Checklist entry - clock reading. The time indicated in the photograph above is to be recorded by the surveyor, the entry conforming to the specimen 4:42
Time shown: 1:52
